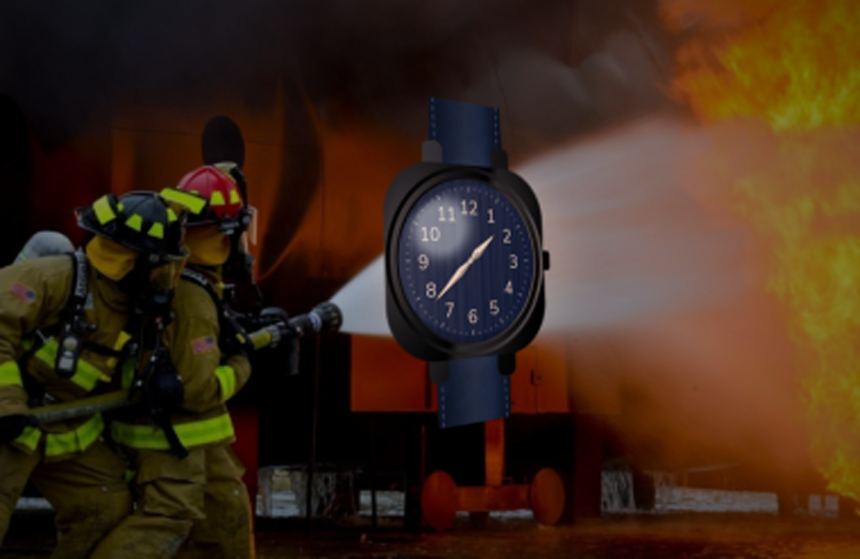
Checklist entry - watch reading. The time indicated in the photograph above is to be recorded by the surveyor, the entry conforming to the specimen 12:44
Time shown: 1:38
